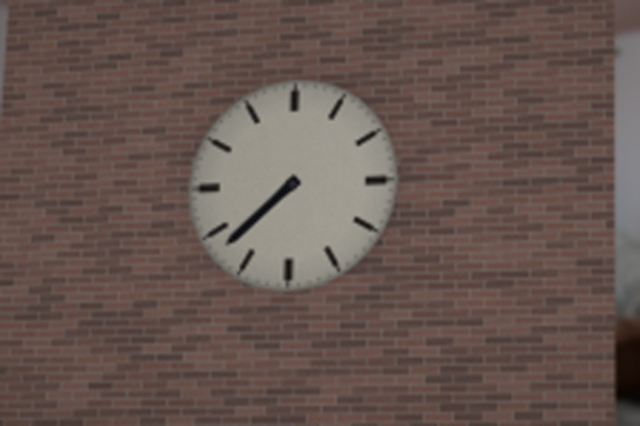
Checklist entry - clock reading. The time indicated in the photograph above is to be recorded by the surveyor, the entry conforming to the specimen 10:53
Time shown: 7:38
